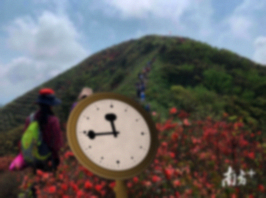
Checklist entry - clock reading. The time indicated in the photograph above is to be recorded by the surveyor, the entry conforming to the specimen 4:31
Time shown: 11:44
